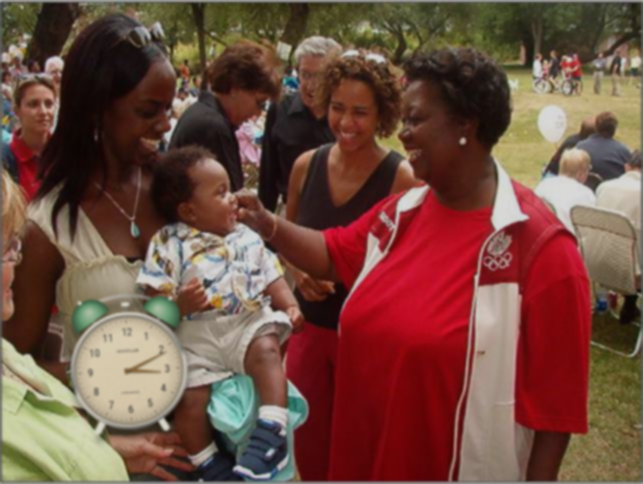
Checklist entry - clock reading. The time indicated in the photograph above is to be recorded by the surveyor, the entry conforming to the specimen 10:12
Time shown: 3:11
